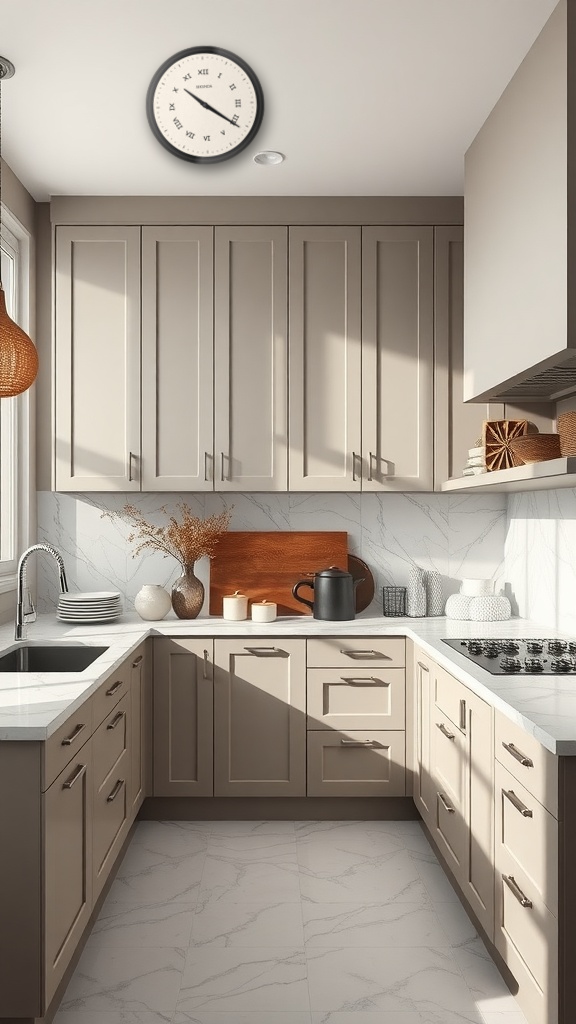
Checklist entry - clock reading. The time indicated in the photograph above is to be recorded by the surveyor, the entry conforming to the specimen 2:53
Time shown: 10:21
